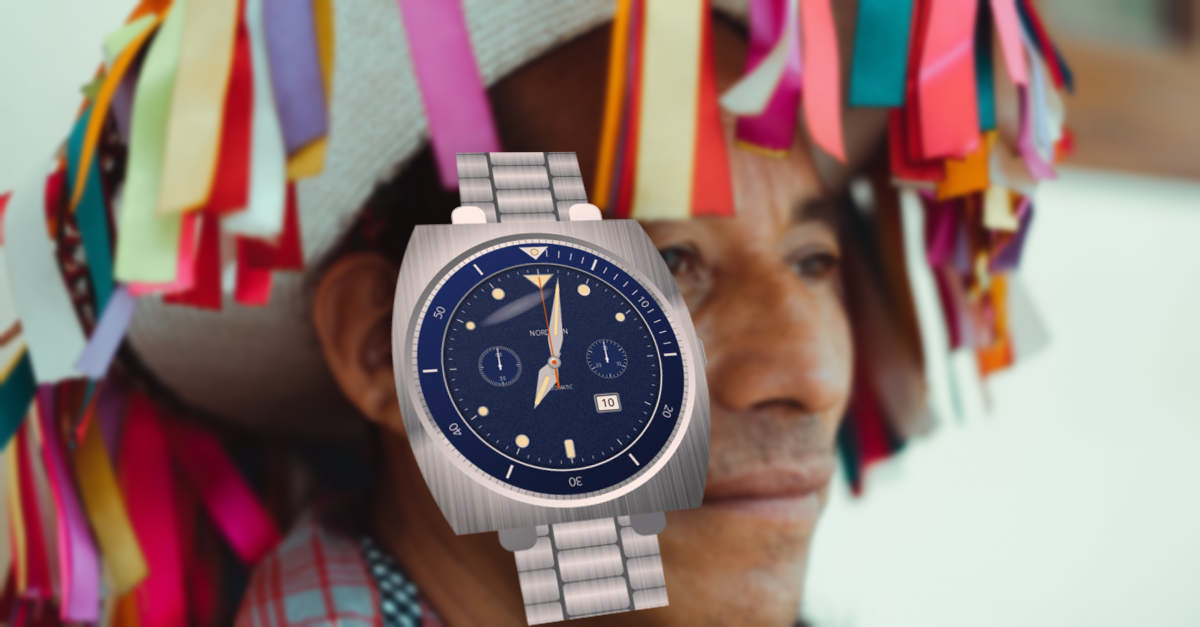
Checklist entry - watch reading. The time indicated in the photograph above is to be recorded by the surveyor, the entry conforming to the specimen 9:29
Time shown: 7:02
